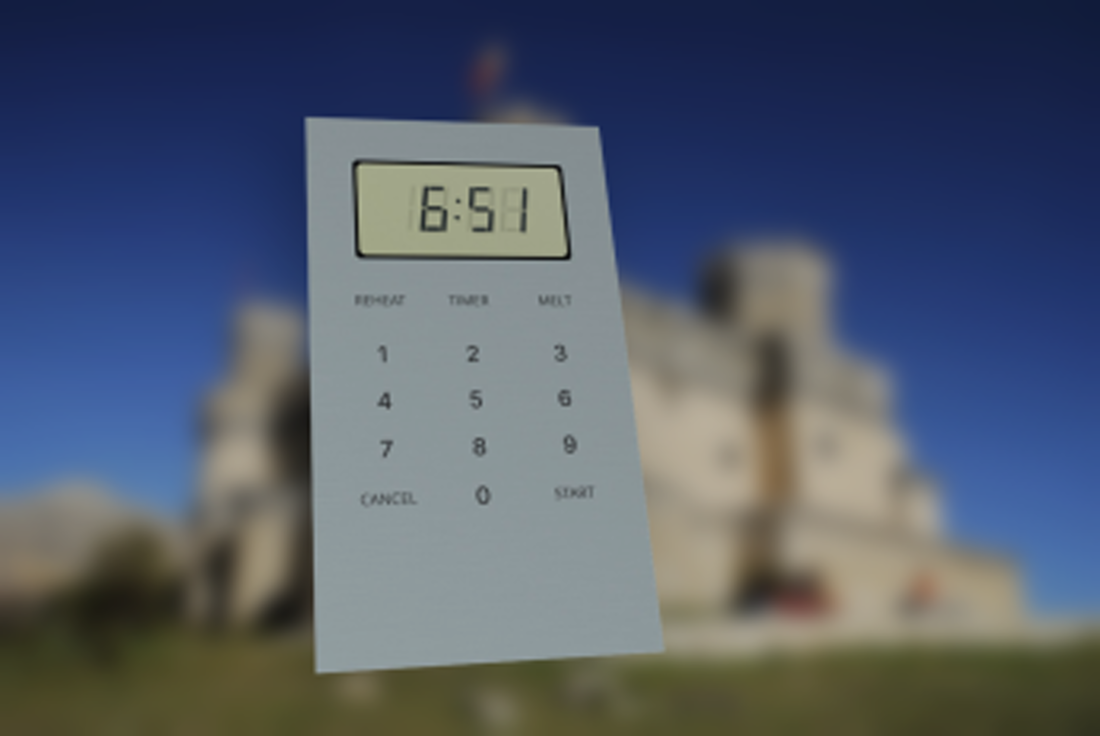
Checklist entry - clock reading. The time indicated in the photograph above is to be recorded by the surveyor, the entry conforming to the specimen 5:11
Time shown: 6:51
